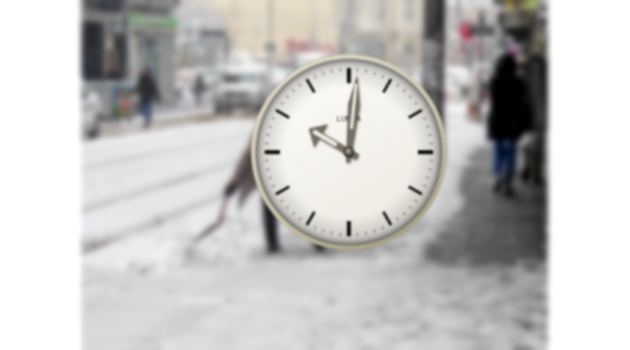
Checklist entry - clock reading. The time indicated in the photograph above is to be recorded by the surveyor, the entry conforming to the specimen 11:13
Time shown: 10:01
